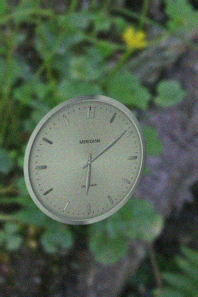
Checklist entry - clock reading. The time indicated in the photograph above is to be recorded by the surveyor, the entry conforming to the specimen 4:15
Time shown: 6:09
